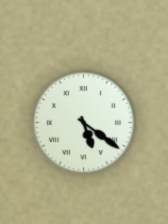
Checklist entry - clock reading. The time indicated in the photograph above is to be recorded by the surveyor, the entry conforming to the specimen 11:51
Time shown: 5:21
